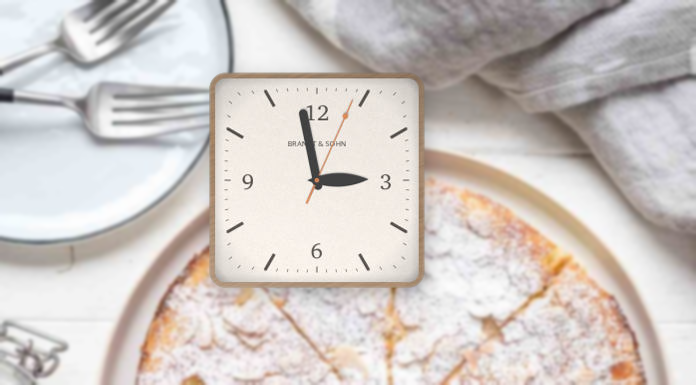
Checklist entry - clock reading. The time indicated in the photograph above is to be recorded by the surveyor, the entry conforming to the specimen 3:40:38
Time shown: 2:58:04
